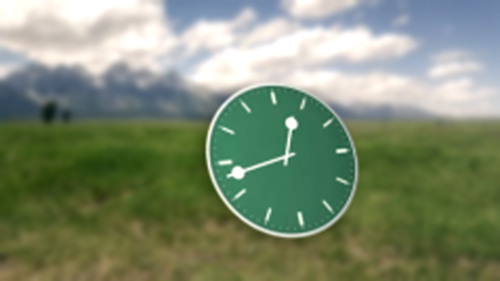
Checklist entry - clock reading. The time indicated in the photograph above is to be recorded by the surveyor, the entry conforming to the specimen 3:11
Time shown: 12:43
